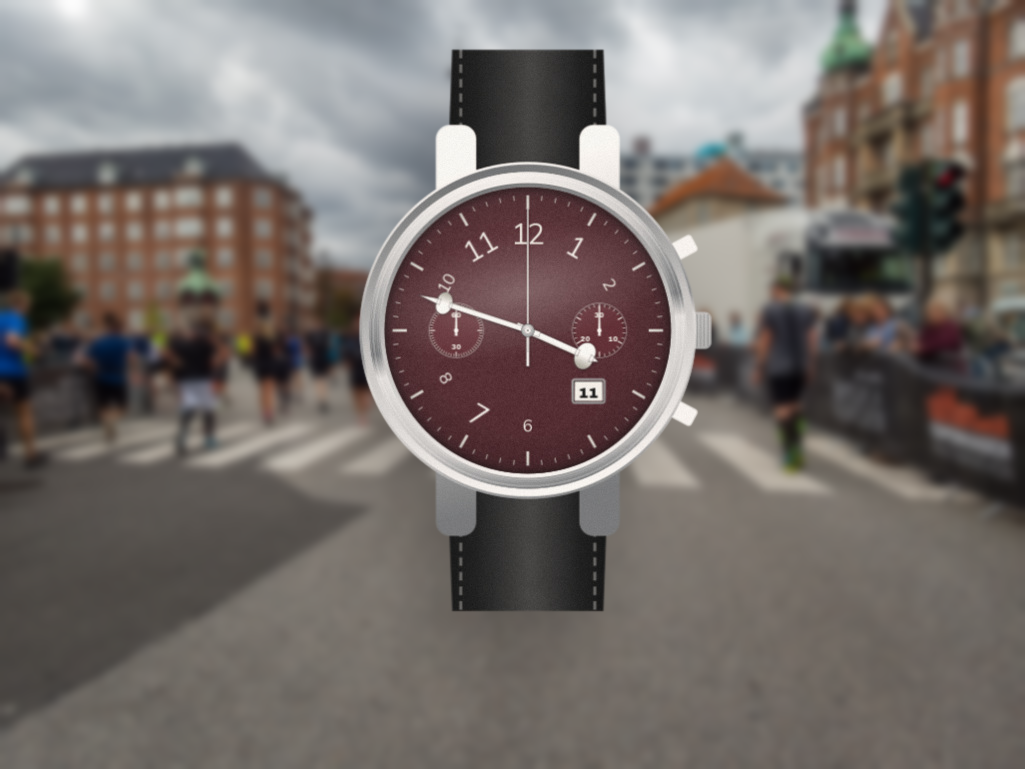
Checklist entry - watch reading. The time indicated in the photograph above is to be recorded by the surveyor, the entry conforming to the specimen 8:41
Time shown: 3:48
